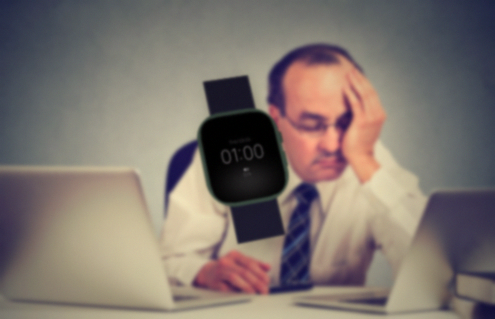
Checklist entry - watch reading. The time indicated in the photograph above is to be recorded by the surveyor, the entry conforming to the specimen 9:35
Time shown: 1:00
